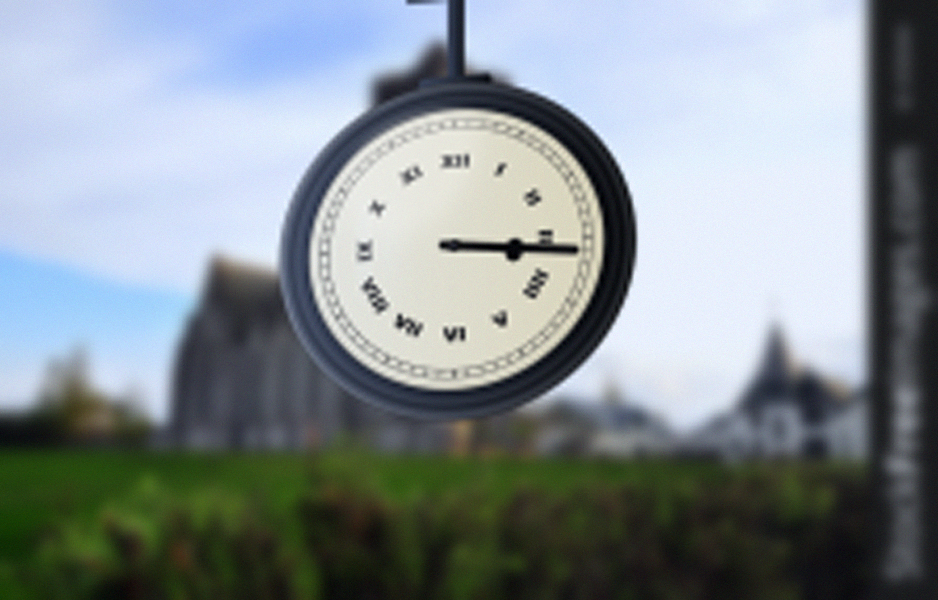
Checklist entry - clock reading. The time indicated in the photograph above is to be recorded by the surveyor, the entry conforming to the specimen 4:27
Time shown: 3:16
